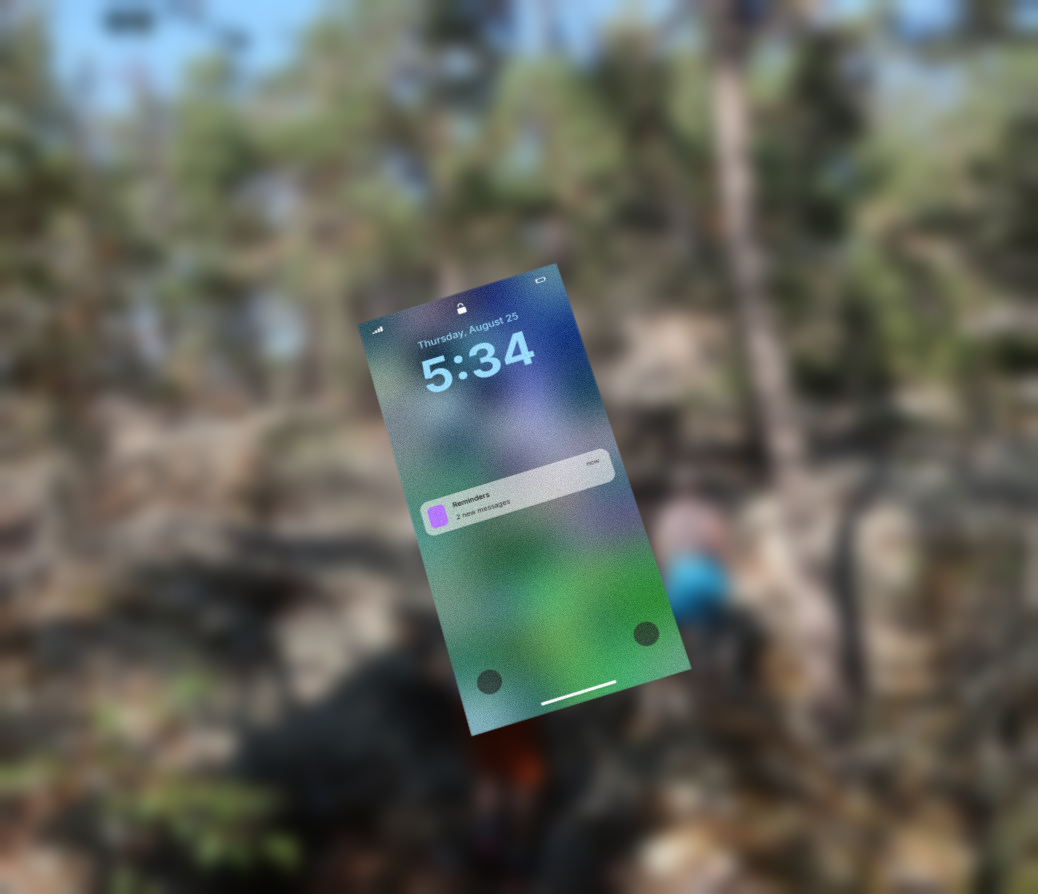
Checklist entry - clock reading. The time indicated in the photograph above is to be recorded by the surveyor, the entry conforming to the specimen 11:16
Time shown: 5:34
